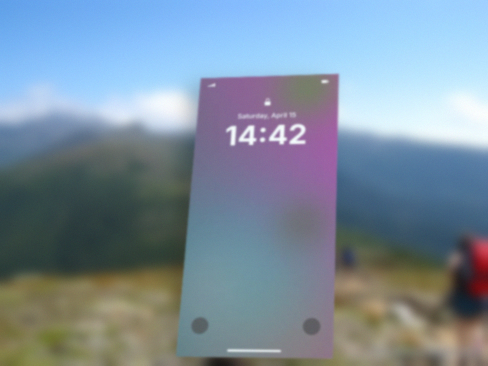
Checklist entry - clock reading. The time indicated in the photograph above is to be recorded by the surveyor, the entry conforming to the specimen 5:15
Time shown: 14:42
